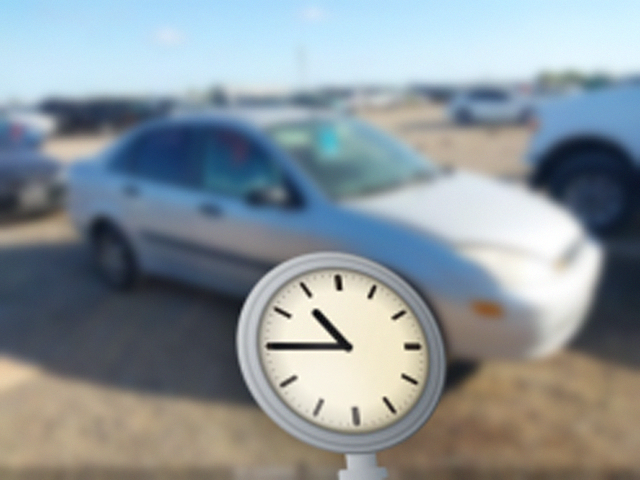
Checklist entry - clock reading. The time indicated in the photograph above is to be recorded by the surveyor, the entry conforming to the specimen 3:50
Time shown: 10:45
